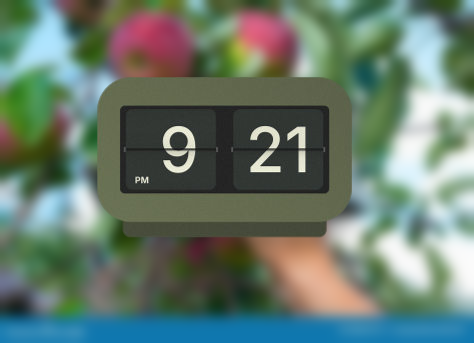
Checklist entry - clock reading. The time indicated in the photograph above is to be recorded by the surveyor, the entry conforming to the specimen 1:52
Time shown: 9:21
